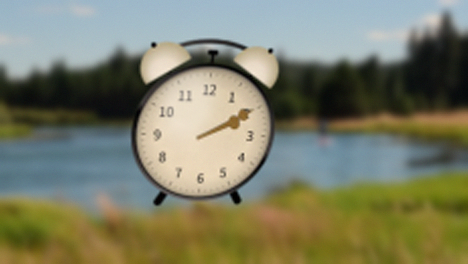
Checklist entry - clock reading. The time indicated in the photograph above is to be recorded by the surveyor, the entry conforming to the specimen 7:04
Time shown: 2:10
